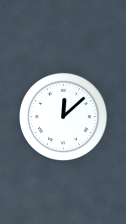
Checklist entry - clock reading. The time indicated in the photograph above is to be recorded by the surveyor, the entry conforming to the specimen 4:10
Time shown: 12:08
